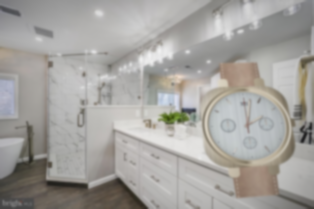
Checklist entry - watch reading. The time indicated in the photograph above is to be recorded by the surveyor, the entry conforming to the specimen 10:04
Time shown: 2:02
